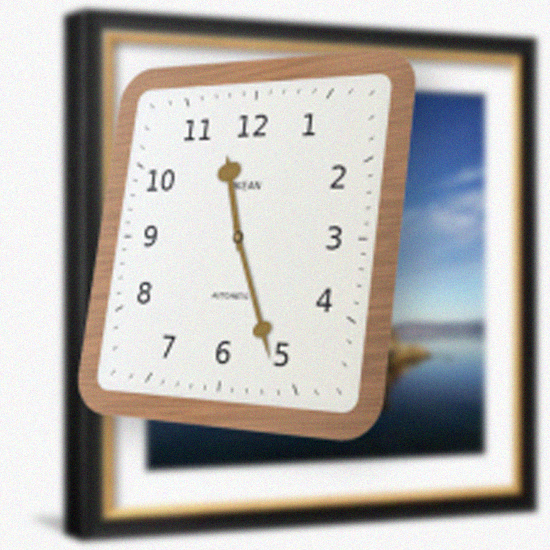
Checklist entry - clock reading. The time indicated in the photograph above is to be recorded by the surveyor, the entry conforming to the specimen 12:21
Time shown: 11:26
